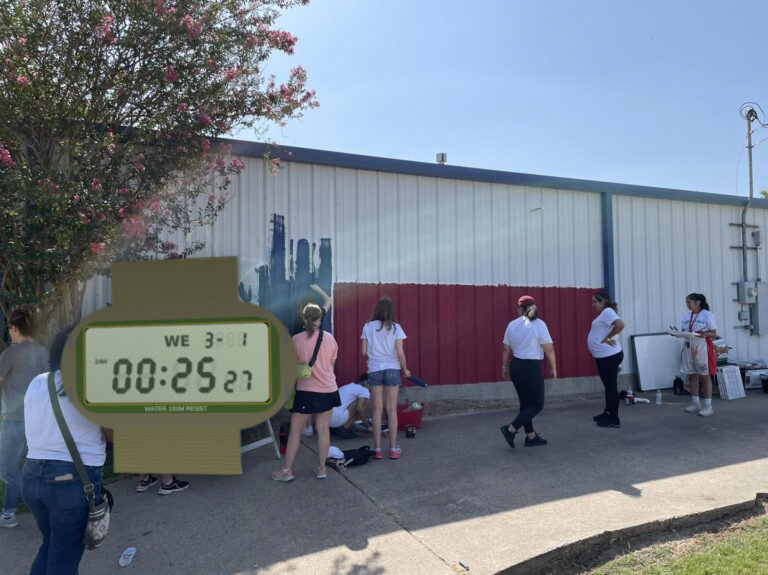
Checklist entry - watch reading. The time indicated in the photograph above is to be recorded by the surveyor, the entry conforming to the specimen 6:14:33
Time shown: 0:25:27
